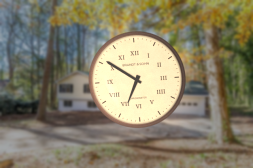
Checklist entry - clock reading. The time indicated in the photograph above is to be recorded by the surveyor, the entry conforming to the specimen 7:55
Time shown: 6:51
